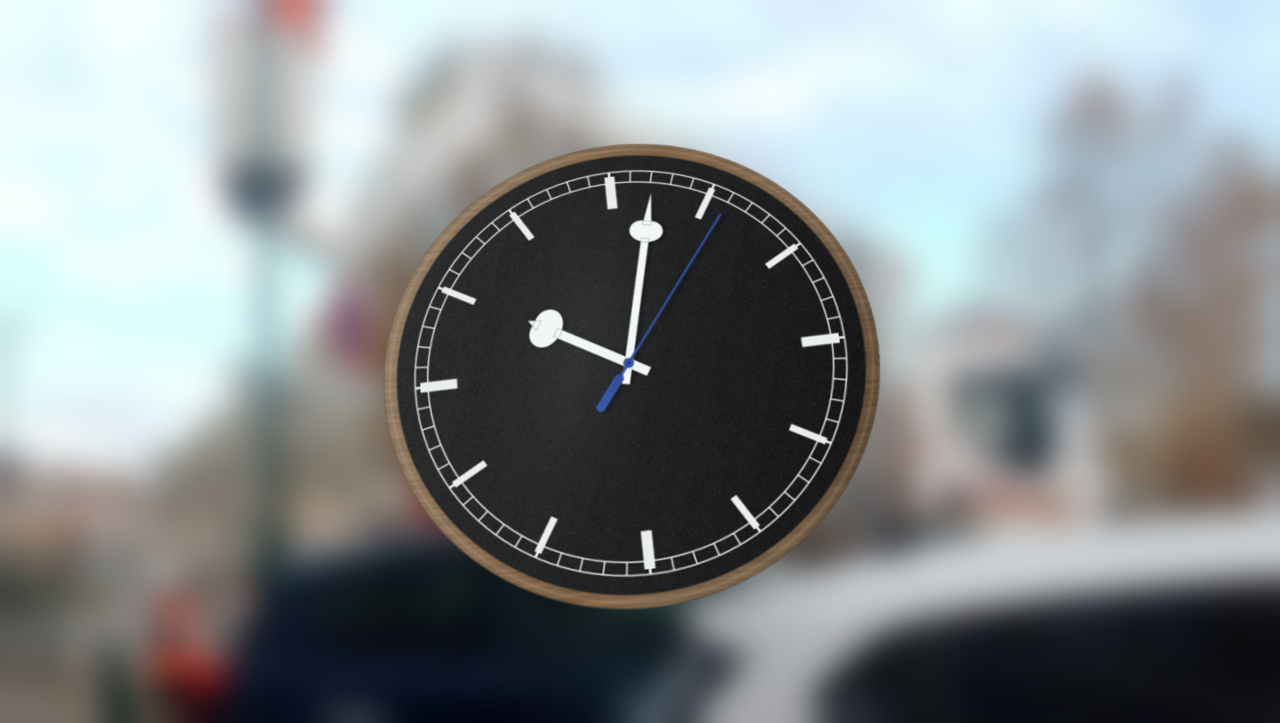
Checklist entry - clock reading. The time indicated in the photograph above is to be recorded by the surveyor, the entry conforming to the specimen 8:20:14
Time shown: 10:02:06
